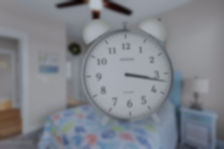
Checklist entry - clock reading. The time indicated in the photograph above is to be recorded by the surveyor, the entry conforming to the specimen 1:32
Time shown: 3:17
